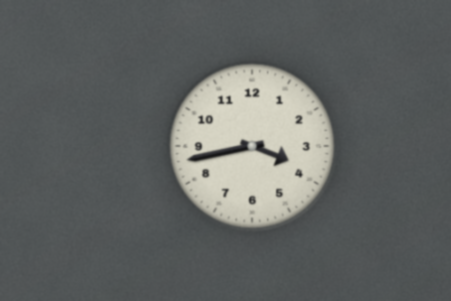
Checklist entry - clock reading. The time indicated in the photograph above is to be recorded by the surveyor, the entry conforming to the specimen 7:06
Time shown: 3:43
